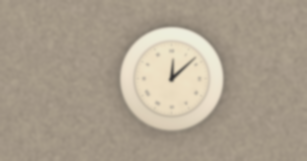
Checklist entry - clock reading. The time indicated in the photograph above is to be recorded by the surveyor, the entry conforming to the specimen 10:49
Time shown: 12:08
